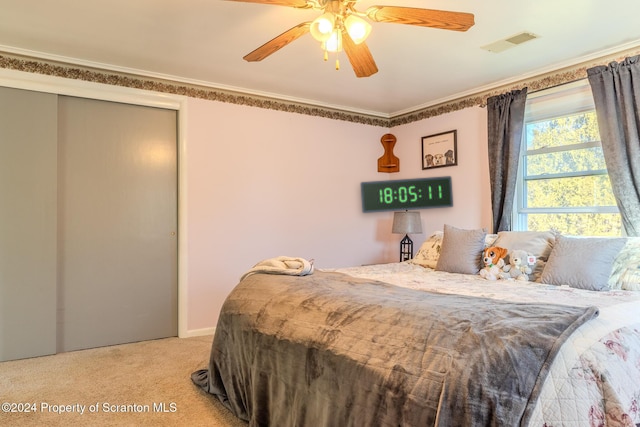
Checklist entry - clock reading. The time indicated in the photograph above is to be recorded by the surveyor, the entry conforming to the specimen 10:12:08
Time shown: 18:05:11
